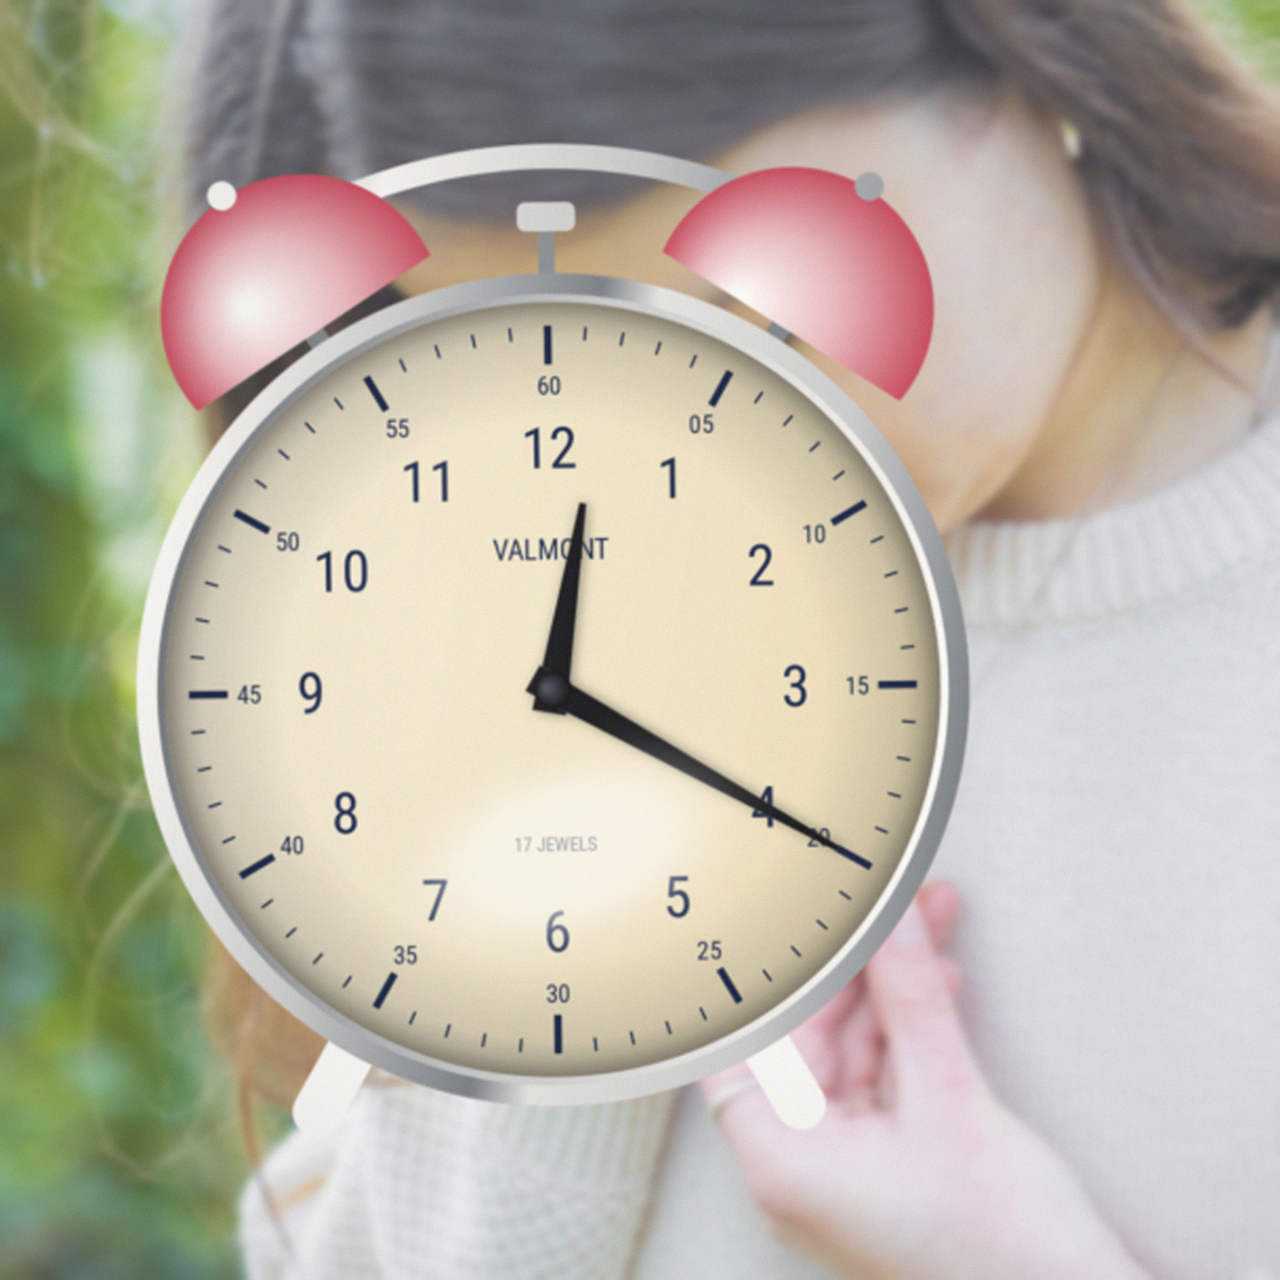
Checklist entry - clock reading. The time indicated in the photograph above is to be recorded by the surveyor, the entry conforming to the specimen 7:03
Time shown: 12:20
